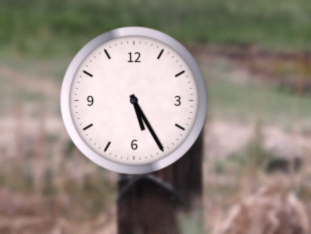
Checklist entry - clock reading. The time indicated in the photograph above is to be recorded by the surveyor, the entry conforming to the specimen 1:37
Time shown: 5:25
